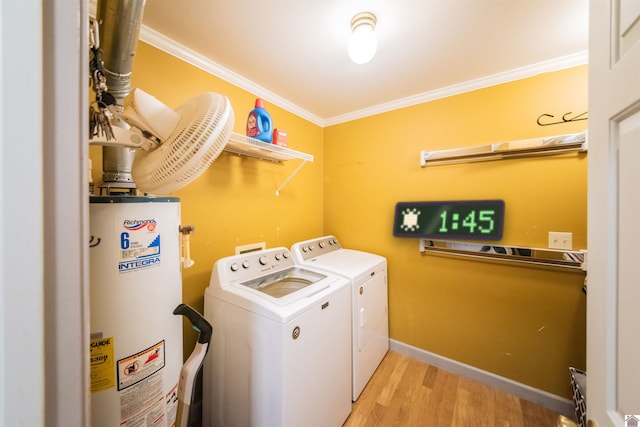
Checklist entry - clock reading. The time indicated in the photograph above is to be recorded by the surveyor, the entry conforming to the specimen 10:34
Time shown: 1:45
